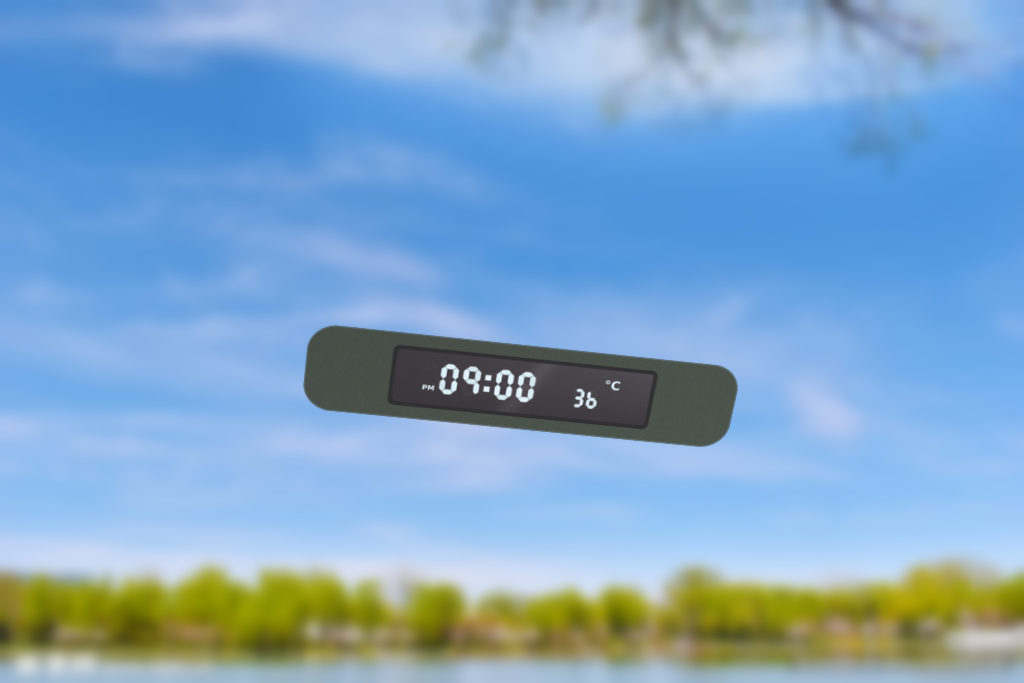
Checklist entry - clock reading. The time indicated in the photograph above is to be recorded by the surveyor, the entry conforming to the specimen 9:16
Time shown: 9:00
